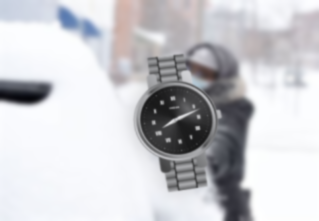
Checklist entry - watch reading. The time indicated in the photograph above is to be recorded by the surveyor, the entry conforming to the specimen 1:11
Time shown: 8:12
